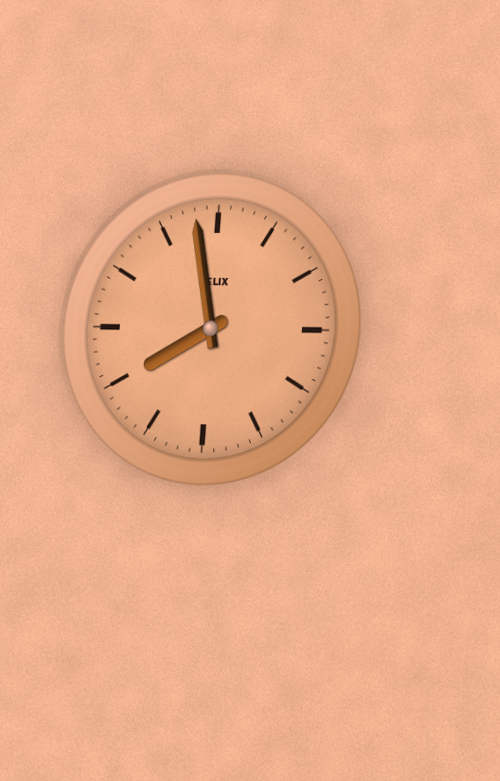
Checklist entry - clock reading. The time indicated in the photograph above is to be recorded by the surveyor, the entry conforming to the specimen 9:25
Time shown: 7:58
